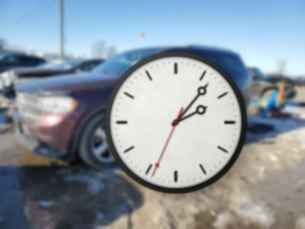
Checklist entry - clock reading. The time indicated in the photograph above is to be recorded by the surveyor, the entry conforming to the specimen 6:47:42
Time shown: 2:06:34
